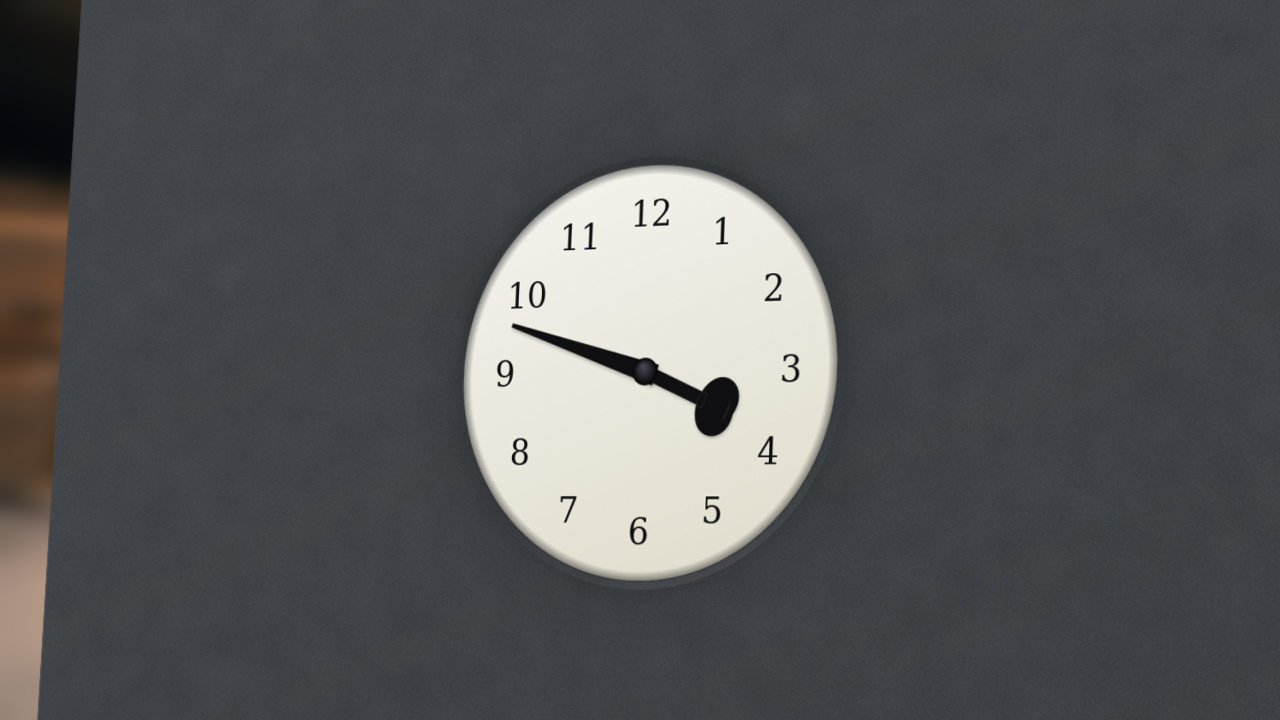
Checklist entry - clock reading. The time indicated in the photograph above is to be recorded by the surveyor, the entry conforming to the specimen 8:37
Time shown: 3:48
